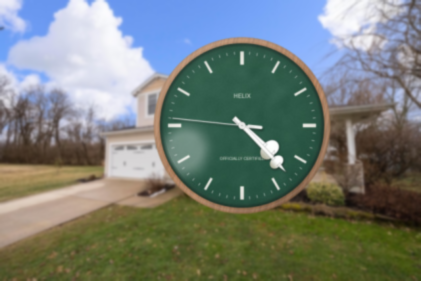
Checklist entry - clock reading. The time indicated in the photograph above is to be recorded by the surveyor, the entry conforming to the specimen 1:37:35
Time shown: 4:22:46
